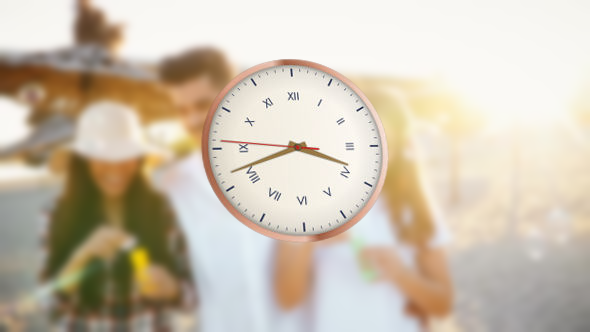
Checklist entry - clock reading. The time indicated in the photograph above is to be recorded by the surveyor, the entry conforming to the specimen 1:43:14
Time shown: 3:41:46
